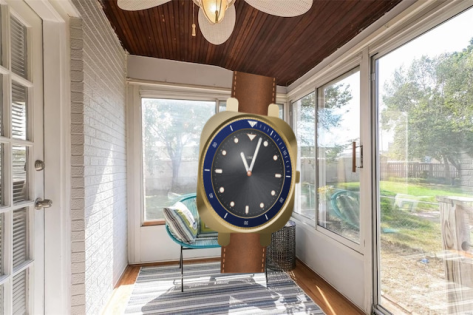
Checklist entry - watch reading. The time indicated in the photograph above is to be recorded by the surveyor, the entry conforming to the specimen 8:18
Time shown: 11:03
